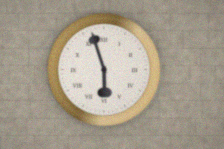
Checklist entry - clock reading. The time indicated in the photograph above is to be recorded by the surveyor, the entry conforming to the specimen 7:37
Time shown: 5:57
